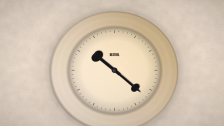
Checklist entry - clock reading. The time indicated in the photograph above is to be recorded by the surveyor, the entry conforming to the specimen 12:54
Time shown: 10:22
